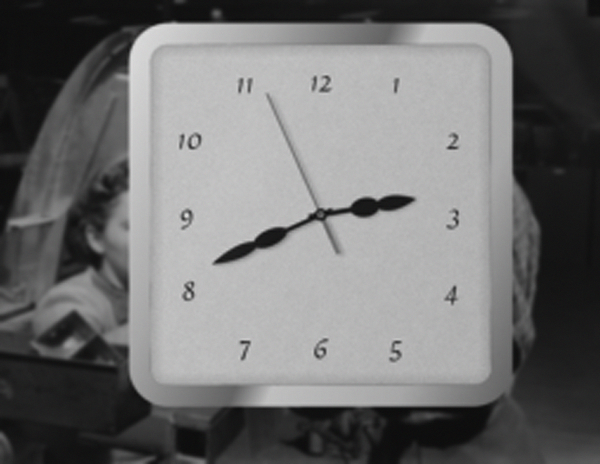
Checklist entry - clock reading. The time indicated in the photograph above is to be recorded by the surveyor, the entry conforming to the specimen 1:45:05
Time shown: 2:40:56
